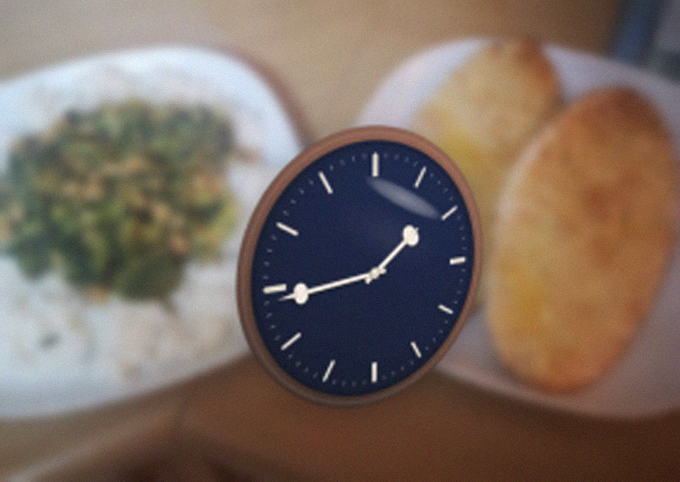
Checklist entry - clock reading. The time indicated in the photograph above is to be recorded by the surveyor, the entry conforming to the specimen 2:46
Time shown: 1:44
